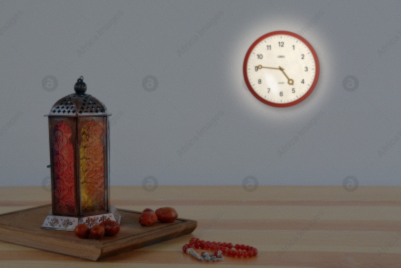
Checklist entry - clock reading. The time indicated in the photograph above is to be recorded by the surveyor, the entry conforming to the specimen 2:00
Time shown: 4:46
